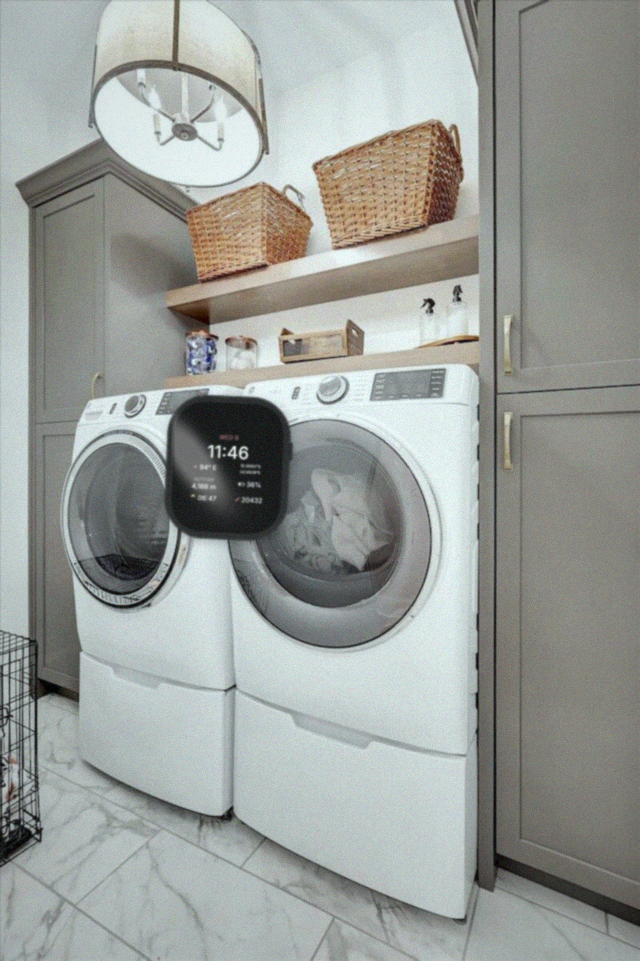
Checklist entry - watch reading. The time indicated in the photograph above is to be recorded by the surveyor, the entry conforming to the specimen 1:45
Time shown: 11:46
